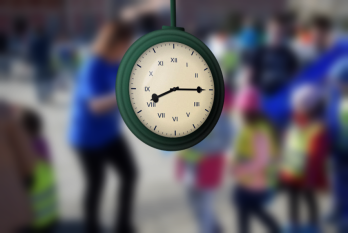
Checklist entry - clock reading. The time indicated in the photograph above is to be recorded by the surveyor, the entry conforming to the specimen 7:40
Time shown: 8:15
